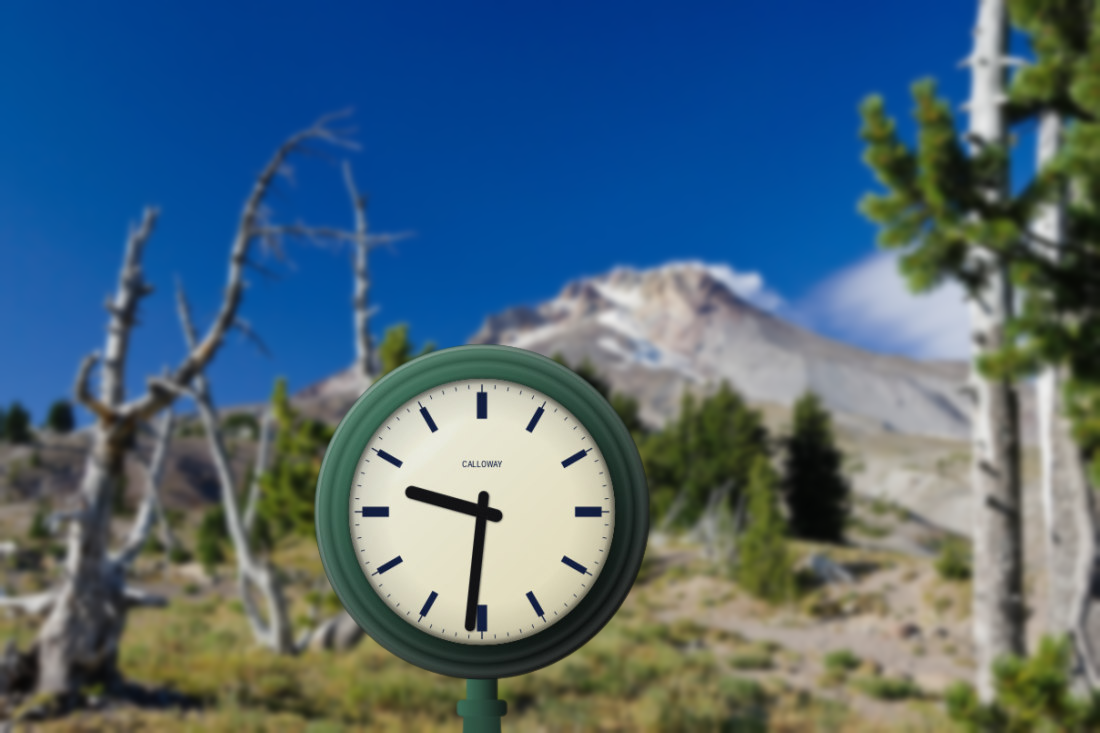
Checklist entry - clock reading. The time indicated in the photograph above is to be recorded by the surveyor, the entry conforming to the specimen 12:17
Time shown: 9:31
